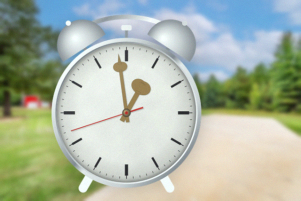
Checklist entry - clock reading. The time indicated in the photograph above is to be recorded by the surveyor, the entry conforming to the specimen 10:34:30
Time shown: 12:58:42
